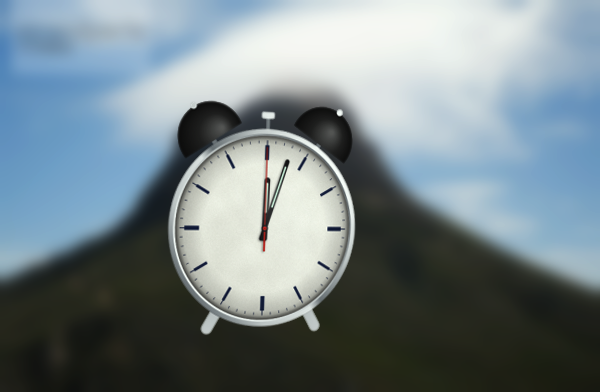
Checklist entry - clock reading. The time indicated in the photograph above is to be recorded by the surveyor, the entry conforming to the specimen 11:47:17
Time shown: 12:03:00
